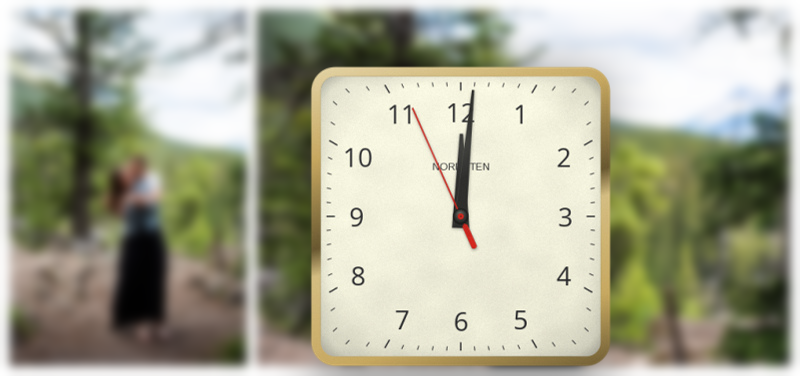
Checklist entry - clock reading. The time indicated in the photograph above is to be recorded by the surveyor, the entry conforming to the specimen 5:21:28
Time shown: 12:00:56
